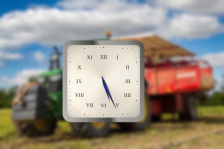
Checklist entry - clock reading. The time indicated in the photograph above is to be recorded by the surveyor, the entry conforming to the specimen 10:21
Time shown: 5:26
